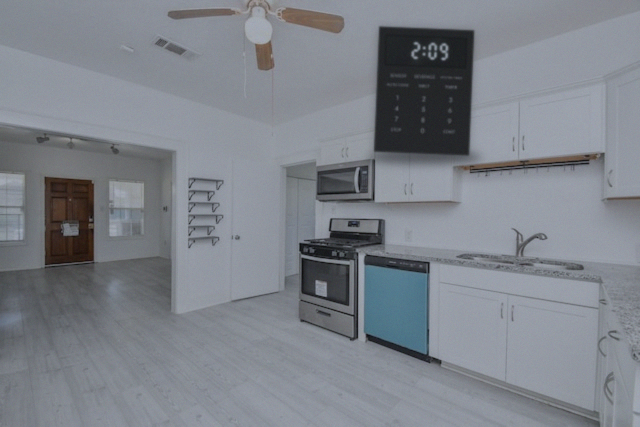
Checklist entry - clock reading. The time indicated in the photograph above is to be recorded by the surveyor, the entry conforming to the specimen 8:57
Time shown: 2:09
